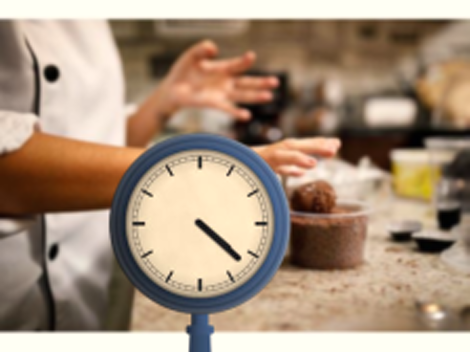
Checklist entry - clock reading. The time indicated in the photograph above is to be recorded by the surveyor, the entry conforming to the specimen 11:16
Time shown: 4:22
